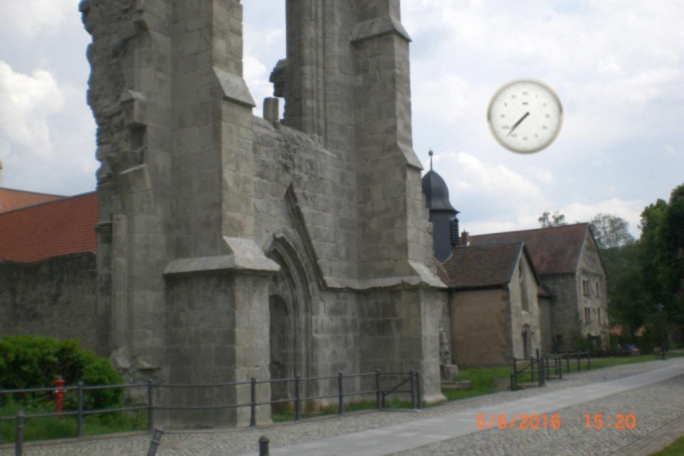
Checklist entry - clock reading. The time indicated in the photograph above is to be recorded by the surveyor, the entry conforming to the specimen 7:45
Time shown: 7:37
